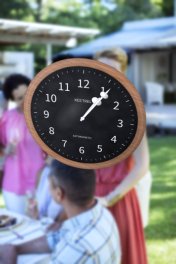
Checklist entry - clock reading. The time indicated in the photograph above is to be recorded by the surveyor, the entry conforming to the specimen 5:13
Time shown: 1:06
